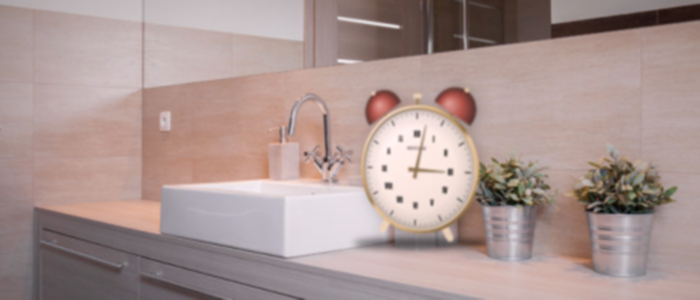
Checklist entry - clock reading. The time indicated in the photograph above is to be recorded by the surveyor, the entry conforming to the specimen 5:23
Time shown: 3:02
